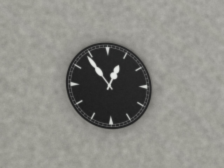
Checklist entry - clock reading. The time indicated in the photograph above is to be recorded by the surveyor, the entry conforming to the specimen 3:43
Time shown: 12:54
